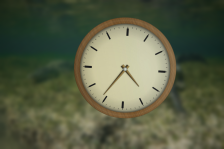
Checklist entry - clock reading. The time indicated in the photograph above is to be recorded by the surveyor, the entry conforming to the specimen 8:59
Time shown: 4:36
